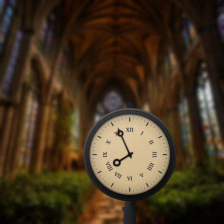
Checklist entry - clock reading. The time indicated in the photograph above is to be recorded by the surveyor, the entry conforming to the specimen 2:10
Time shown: 7:56
